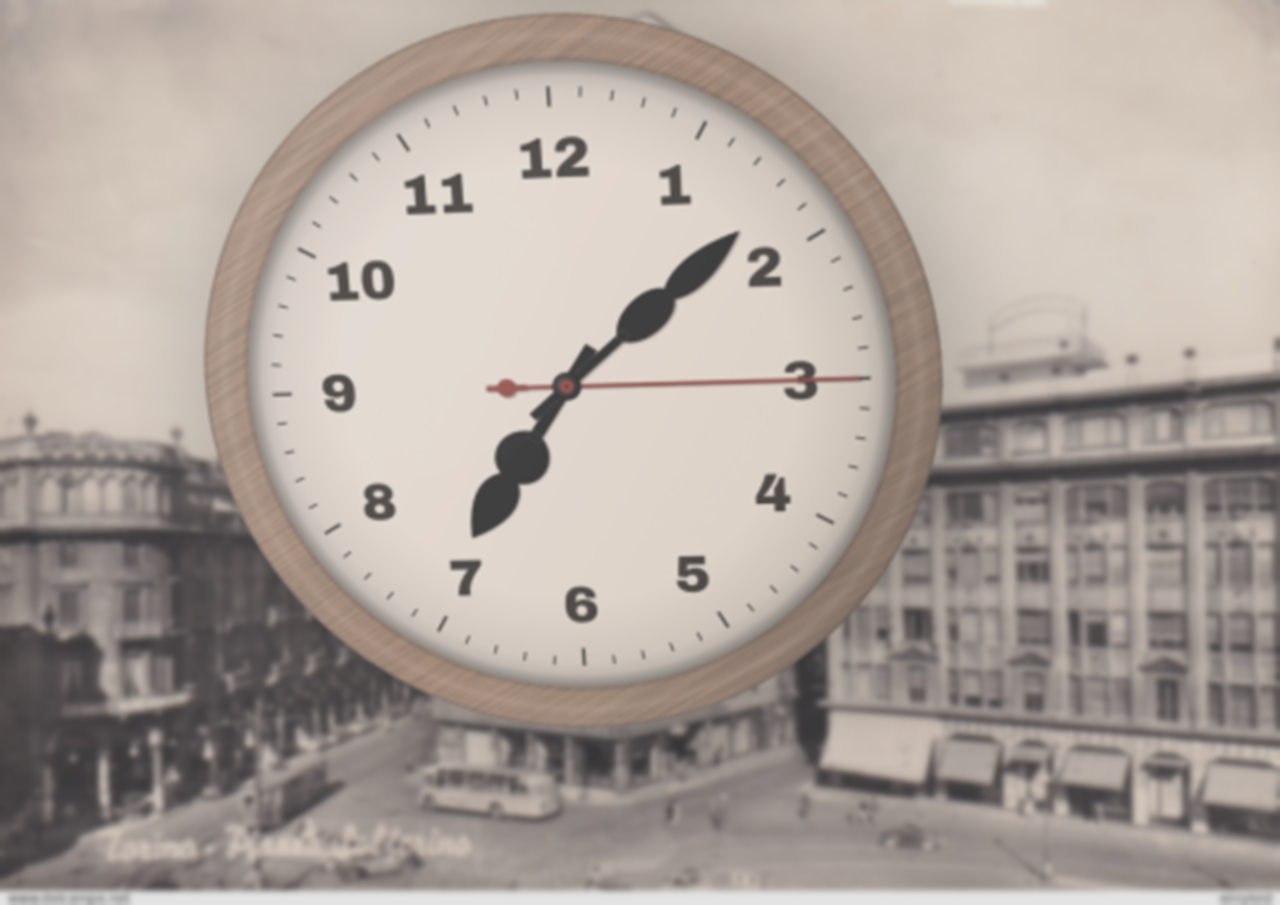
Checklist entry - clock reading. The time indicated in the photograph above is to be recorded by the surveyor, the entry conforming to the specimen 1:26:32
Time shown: 7:08:15
